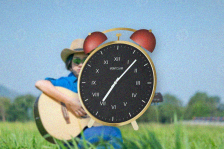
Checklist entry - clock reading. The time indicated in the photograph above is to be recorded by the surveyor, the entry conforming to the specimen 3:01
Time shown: 7:07
